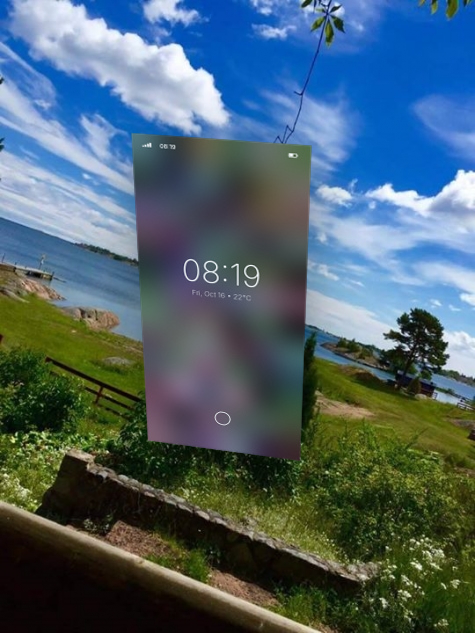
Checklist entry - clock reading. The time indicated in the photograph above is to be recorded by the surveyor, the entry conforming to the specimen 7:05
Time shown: 8:19
